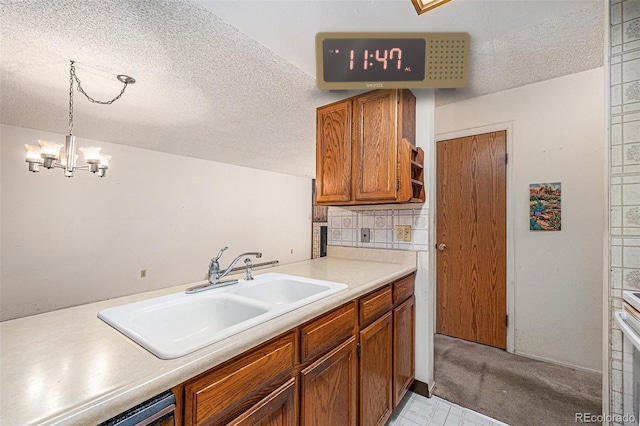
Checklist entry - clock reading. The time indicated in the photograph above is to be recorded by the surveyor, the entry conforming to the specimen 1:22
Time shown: 11:47
